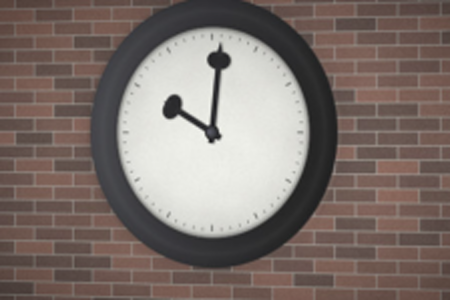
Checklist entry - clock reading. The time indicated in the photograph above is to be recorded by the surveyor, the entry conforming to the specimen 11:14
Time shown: 10:01
